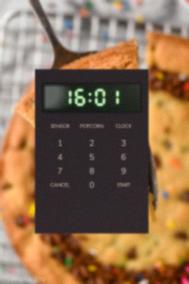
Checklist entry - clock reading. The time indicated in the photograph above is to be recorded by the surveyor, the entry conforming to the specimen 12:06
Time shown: 16:01
